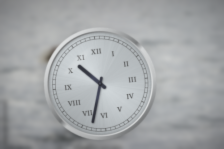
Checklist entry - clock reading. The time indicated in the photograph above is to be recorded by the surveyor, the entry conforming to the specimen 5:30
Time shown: 10:33
